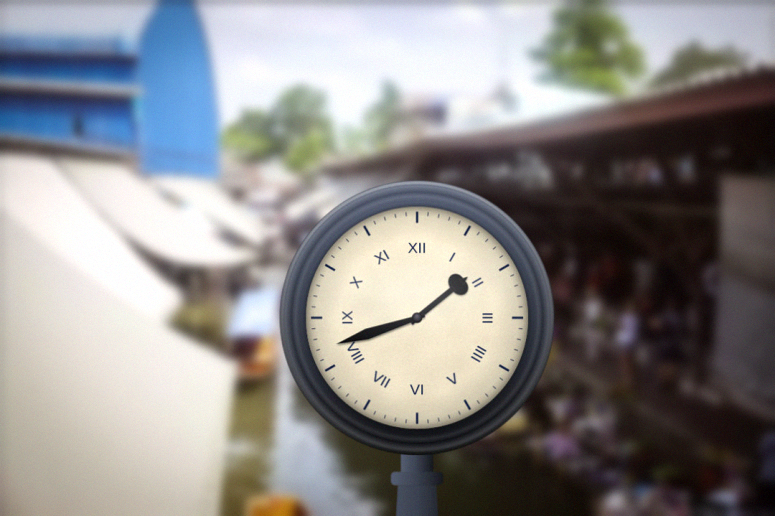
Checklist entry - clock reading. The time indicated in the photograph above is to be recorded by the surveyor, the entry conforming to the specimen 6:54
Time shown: 1:42
